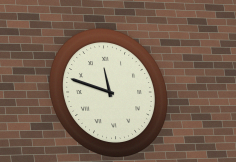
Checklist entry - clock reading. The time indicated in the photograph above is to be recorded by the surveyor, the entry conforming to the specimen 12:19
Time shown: 11:48
